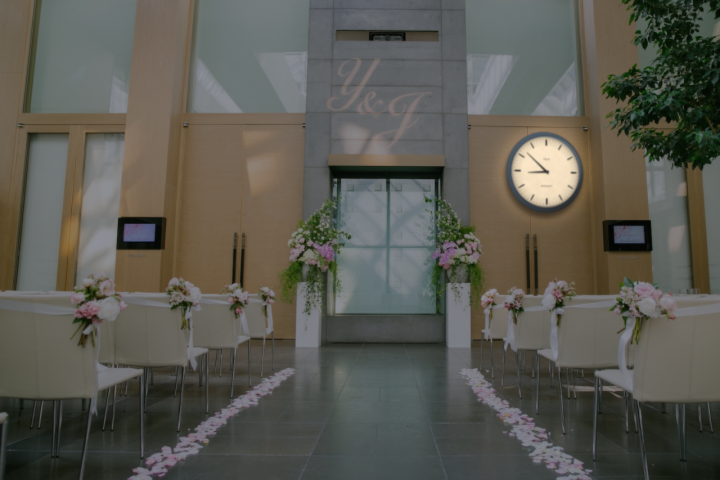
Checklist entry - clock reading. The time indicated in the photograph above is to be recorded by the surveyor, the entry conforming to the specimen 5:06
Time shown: 8:52
